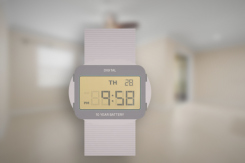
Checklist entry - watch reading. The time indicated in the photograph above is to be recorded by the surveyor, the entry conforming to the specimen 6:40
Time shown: 9:58
